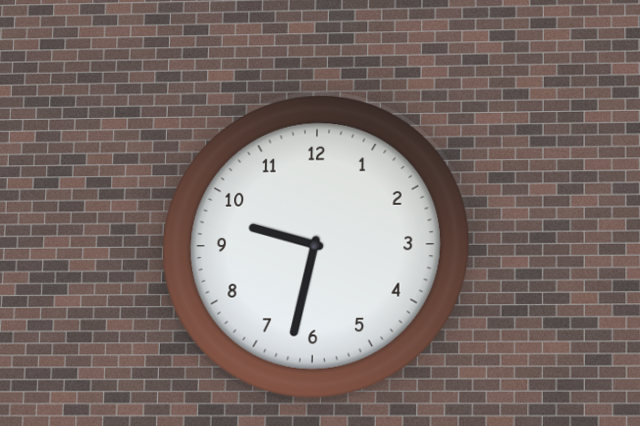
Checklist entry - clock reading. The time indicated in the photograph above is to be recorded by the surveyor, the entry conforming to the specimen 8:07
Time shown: 9:32
